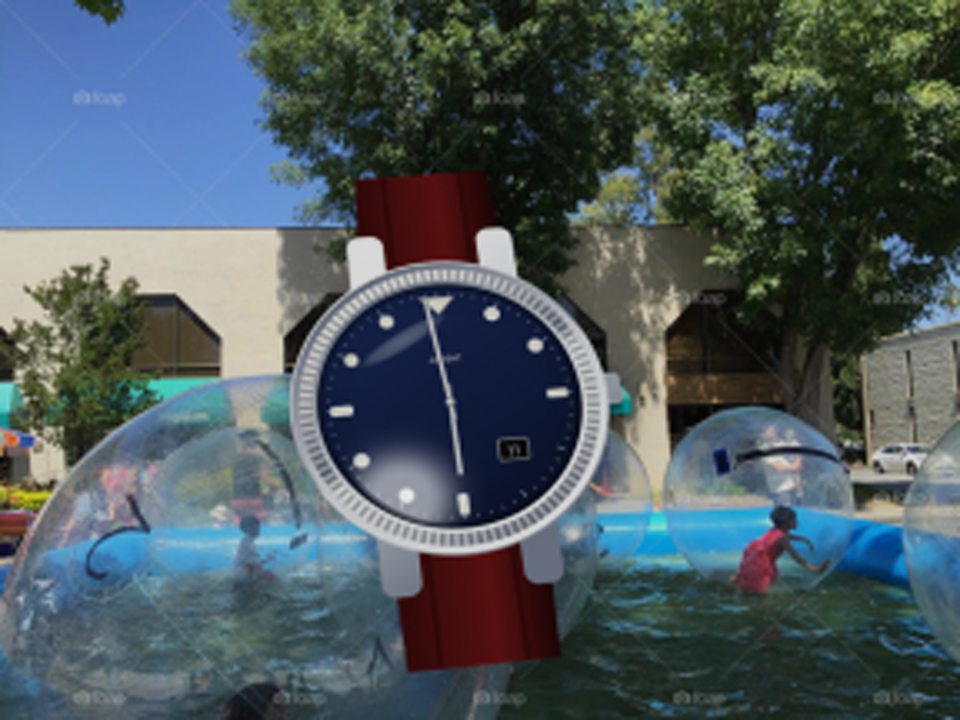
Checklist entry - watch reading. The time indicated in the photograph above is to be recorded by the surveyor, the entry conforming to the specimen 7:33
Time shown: 5:59
